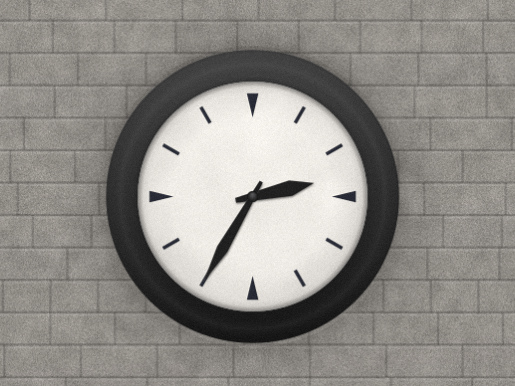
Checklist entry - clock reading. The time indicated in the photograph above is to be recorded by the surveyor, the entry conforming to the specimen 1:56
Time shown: 2:35
